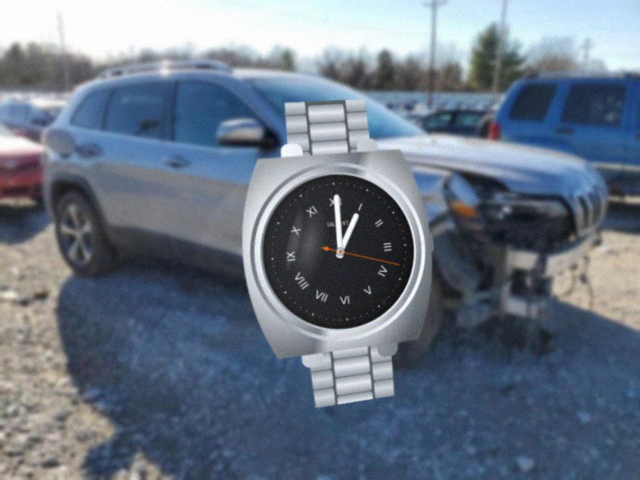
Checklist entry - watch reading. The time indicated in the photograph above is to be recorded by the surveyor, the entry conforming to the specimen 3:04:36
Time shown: 1:00:18
